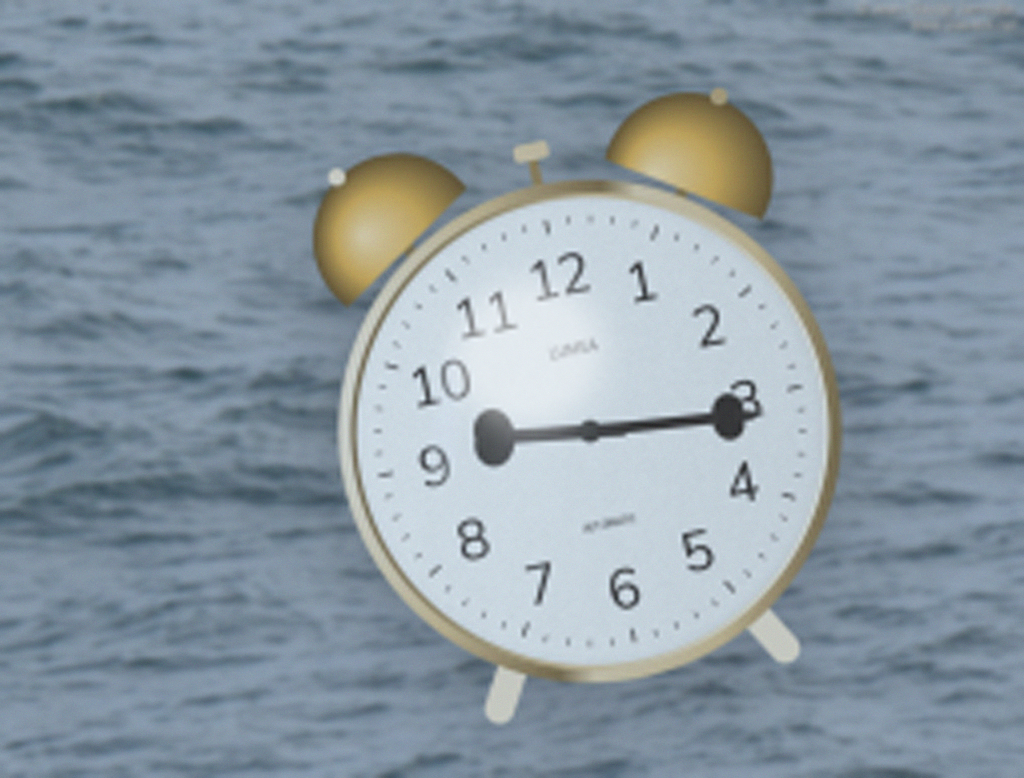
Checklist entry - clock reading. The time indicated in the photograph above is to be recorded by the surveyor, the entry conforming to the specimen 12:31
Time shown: 9:16
